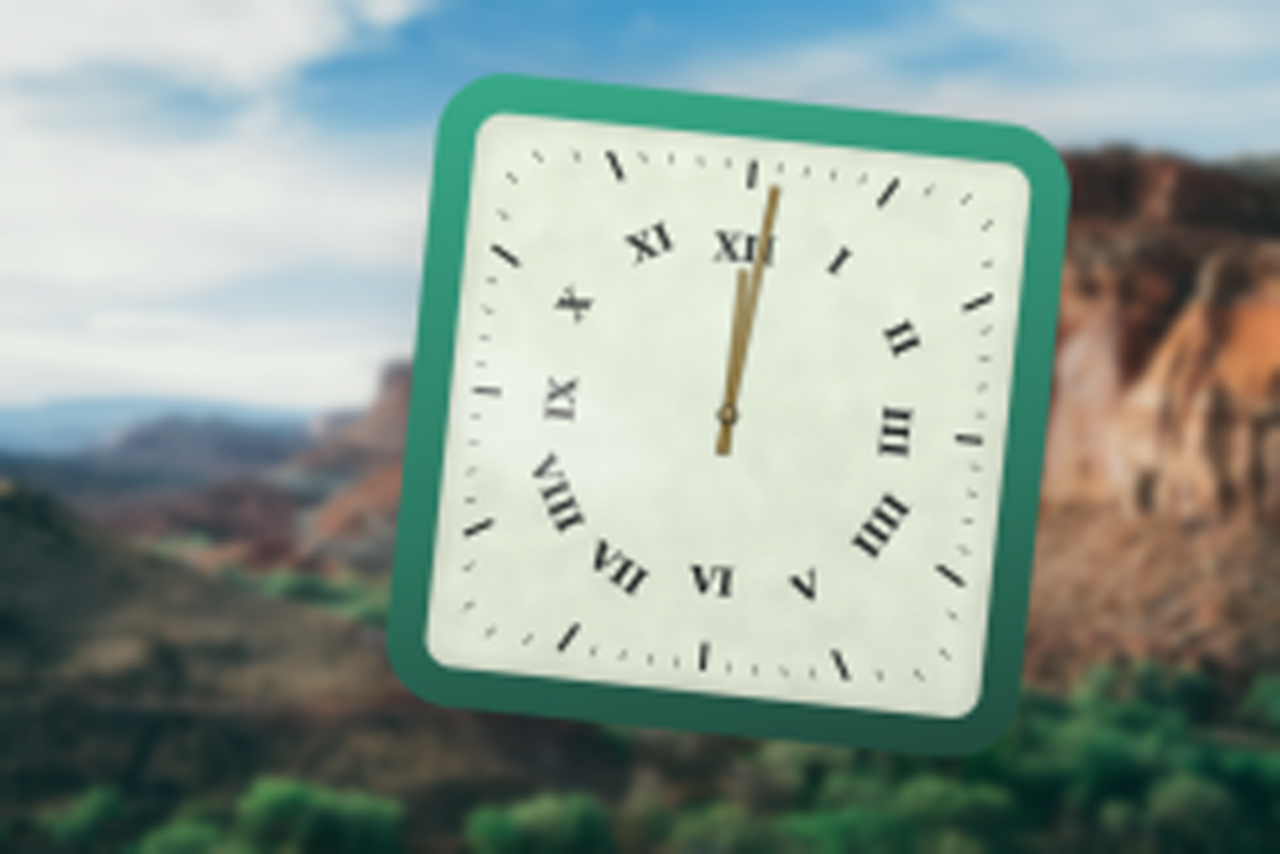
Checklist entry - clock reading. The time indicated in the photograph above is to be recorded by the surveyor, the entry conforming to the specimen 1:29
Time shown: 12:01
